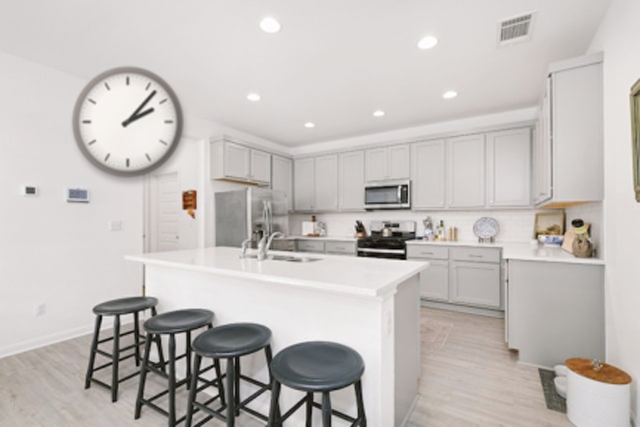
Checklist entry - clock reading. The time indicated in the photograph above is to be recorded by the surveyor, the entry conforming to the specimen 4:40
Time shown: 2:07
